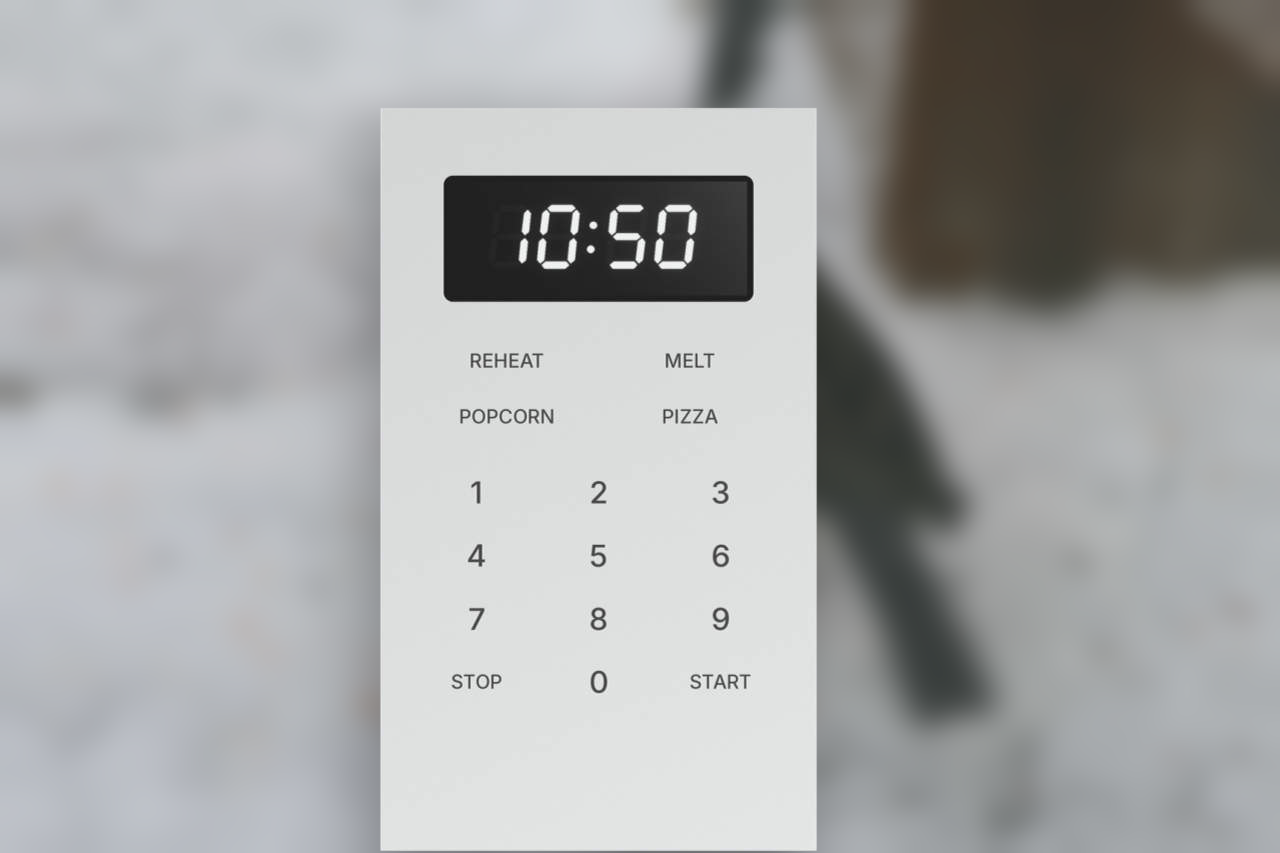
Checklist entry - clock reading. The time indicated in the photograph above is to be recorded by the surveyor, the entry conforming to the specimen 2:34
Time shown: 10:50
